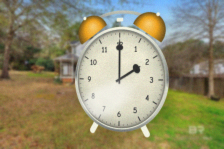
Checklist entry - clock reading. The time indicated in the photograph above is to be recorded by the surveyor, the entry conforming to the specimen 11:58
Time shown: 2:00
